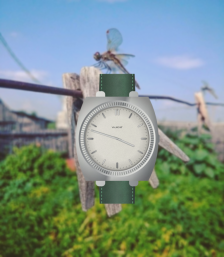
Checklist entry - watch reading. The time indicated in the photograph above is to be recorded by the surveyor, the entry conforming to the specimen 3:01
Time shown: 3:48
